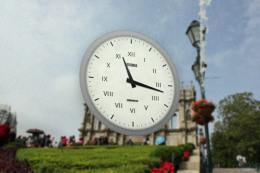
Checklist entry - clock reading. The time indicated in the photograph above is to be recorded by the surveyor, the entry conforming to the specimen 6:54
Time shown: 11:17
